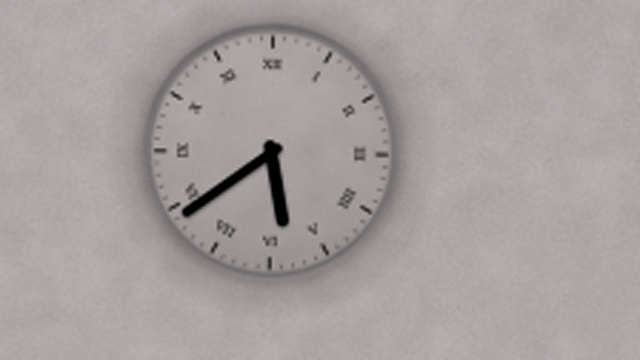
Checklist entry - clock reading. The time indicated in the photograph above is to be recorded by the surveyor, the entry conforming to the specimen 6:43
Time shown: 5:39
